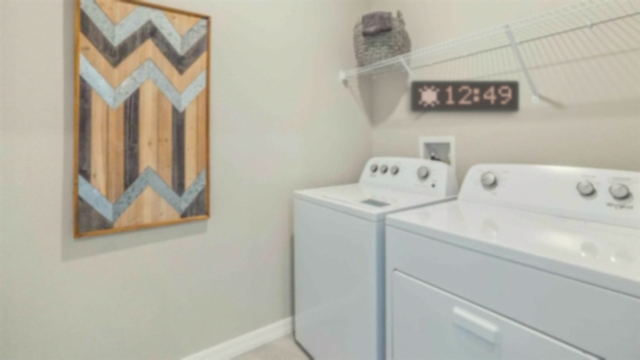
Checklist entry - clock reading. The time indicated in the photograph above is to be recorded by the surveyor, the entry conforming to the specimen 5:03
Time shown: 12:49
